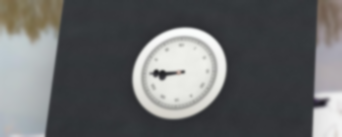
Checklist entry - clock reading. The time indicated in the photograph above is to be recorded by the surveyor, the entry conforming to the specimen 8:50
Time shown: 8:45
